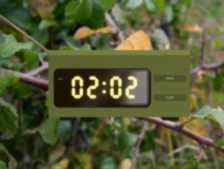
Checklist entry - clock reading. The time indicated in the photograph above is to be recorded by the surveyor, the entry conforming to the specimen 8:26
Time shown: 2:02
